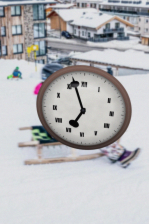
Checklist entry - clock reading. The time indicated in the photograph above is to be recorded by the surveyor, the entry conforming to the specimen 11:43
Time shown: 6:57
